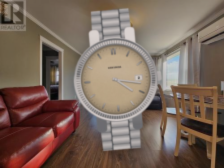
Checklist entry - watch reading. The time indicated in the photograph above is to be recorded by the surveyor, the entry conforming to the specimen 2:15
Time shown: 4:17
